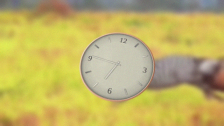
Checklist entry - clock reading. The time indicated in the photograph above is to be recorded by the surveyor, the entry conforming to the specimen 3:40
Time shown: 6:46
